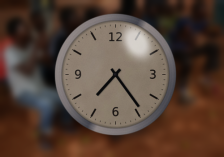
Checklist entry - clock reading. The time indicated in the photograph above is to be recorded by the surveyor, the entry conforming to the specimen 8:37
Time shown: 7:24
